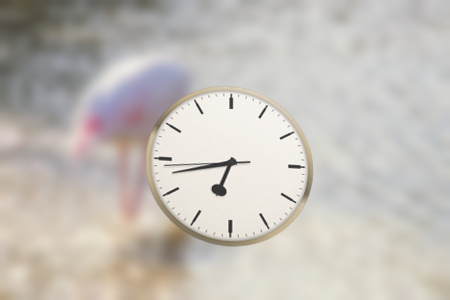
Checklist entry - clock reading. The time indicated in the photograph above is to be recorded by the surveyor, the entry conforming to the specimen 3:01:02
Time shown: 6:42:44
